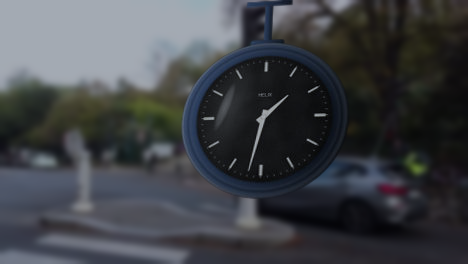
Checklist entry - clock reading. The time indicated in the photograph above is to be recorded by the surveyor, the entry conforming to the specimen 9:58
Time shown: 1:32
